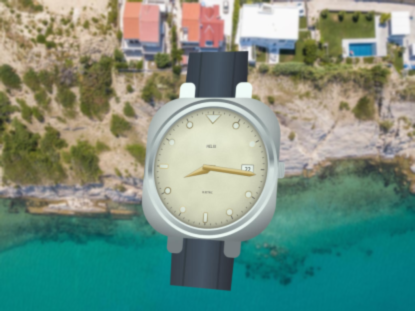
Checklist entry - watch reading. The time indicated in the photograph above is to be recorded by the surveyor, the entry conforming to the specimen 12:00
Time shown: 8:16
